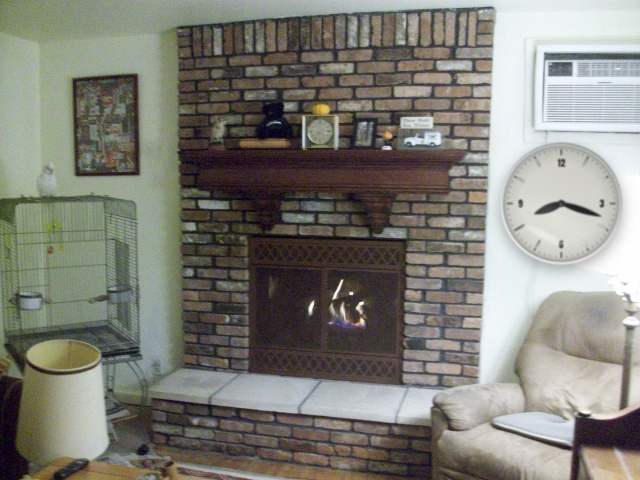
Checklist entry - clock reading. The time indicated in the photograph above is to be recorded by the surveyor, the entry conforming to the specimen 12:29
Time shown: 8:18
